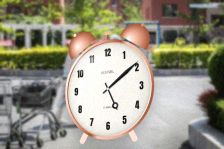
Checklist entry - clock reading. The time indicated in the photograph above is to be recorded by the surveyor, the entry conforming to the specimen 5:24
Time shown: 5:09
